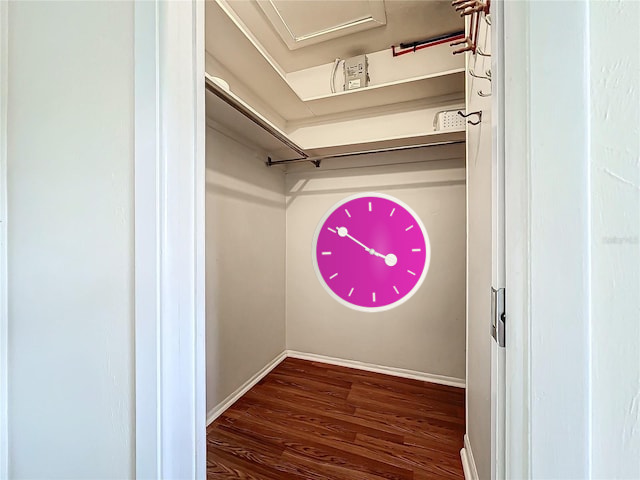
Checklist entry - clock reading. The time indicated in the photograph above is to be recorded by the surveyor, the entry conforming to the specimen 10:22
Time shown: 3:51
